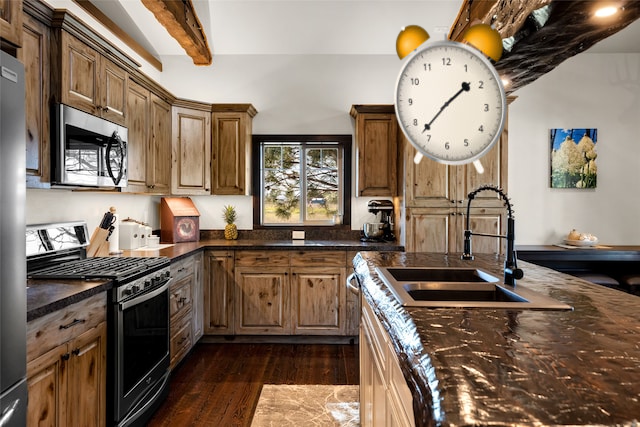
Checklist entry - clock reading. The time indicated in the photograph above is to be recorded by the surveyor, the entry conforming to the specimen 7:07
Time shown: 1:37
